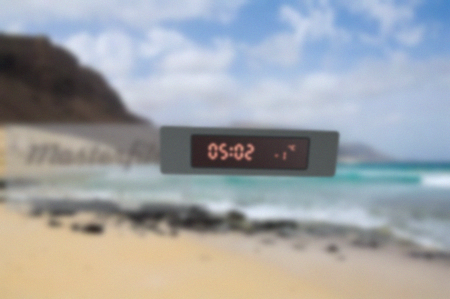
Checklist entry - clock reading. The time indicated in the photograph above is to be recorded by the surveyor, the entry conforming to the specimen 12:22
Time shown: 5:02
